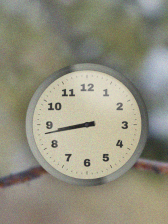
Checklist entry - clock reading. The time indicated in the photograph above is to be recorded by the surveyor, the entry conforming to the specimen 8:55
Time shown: 8:43
